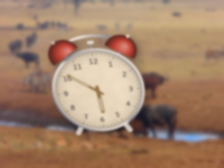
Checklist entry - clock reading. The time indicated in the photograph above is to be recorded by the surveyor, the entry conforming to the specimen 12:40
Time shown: 5:51
